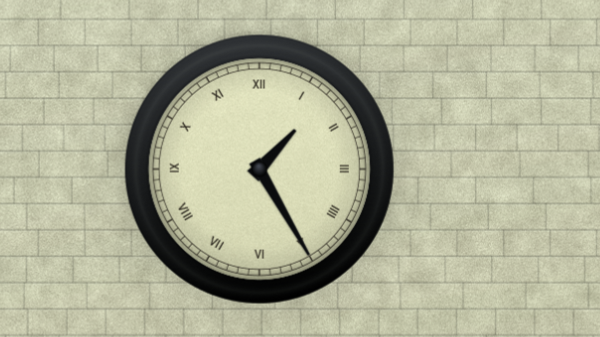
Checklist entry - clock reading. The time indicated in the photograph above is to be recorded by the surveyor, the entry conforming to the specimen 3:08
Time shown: 1:25
